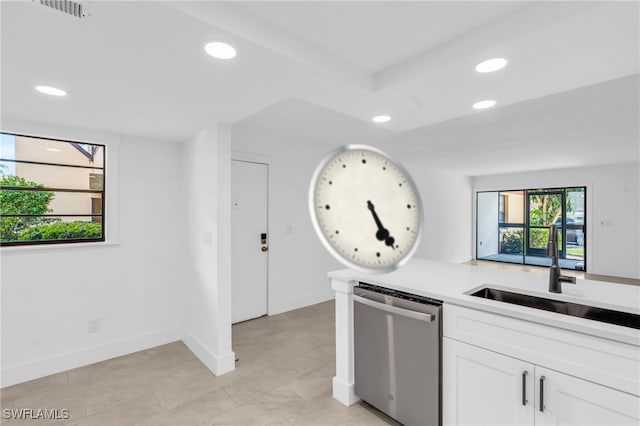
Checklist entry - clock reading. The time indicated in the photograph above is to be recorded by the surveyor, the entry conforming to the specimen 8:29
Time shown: 5:26
